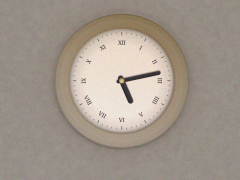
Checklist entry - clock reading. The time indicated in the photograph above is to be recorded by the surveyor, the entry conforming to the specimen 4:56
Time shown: 5:13
